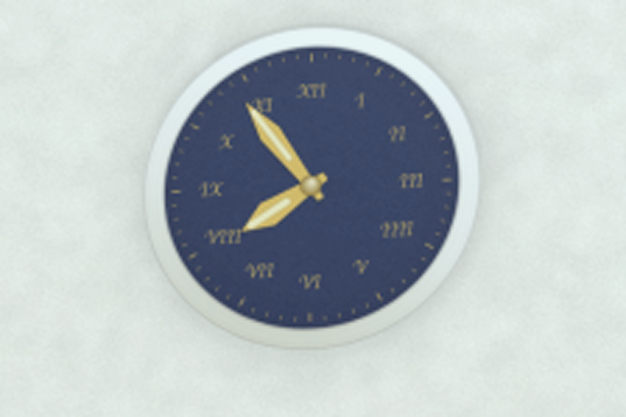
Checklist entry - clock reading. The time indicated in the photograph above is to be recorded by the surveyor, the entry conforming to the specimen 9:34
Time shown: 7:54
